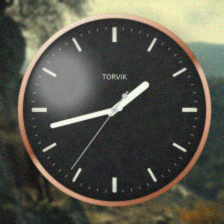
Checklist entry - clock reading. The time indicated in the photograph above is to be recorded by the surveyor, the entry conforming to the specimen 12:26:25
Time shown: 1:42:36
